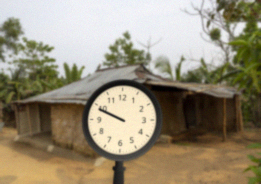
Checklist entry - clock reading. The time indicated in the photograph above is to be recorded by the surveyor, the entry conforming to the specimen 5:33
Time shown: 9:49
